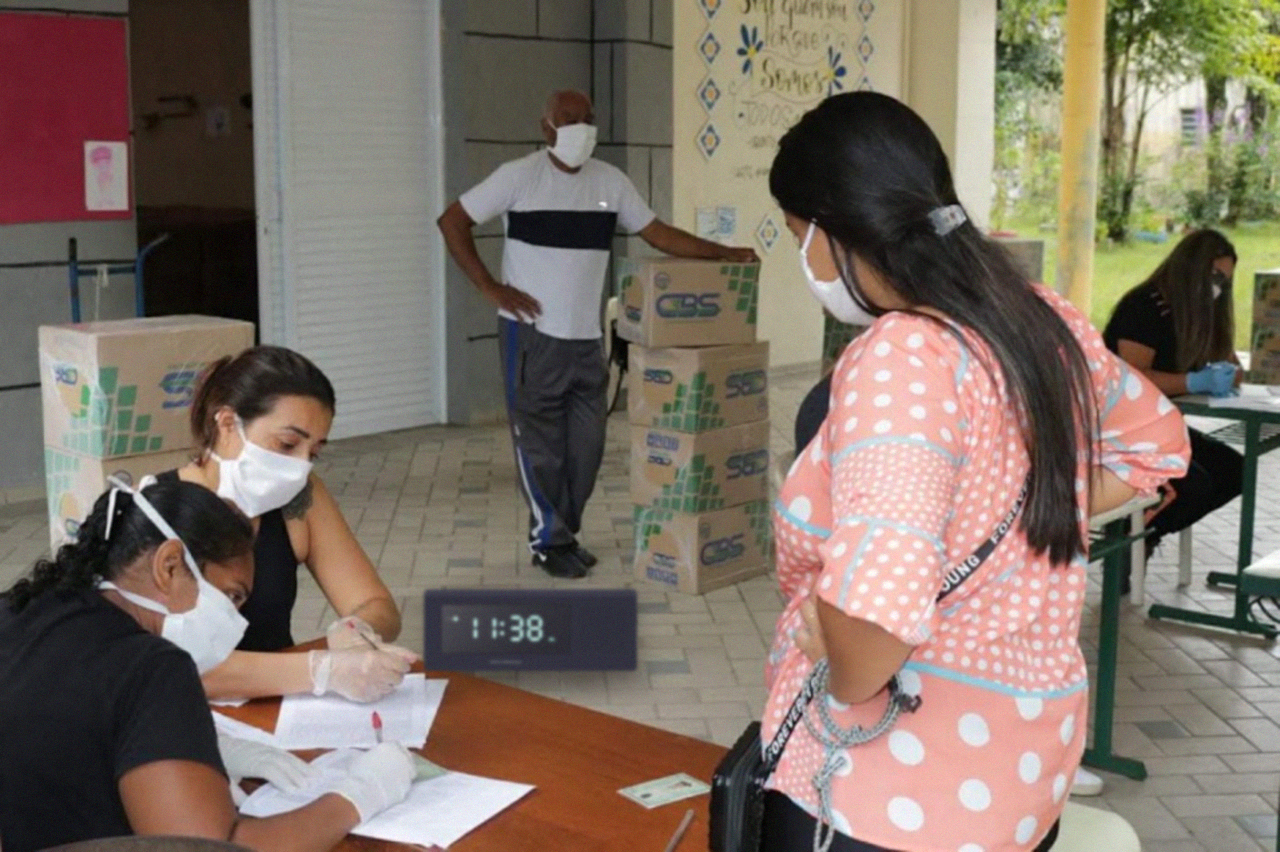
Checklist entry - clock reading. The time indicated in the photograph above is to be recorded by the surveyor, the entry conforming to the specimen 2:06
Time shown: 11:38
